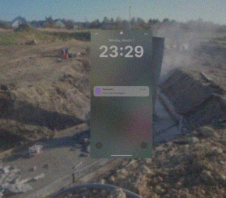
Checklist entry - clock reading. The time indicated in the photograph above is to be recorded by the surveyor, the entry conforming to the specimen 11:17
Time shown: 23:29
